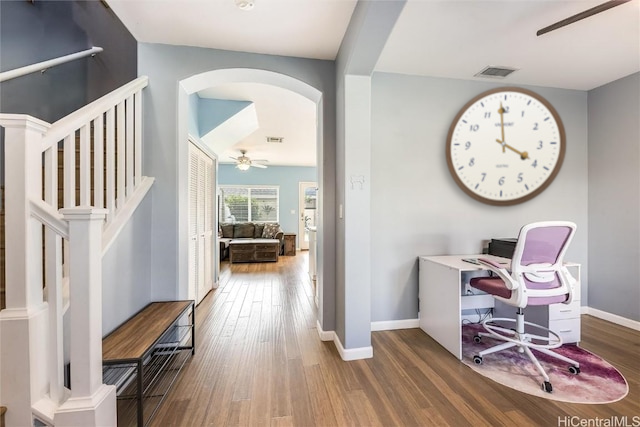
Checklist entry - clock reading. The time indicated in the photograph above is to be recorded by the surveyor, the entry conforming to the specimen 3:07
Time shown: 3:59
